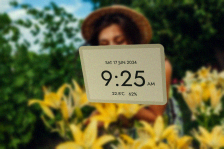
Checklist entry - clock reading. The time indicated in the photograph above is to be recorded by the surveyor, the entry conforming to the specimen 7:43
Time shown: 9:25
